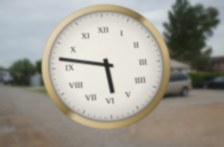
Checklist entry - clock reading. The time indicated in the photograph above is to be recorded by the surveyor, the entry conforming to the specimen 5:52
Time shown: 5:47
